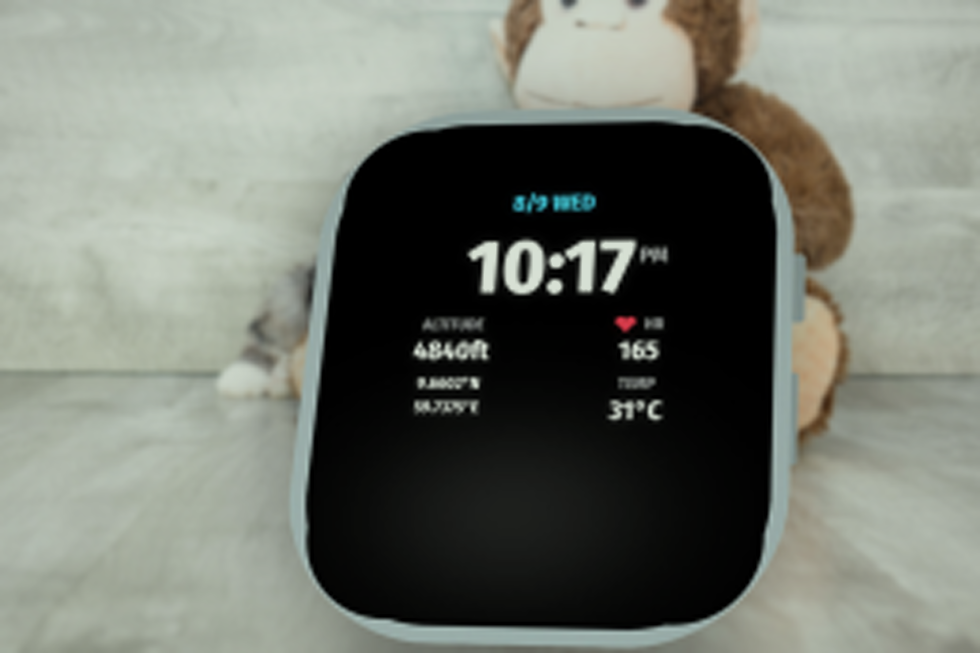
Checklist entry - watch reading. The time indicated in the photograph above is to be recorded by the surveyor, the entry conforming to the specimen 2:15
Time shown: 10:17
